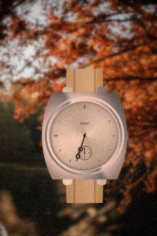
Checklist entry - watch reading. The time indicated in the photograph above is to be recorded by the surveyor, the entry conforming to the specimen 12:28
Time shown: 6:33
